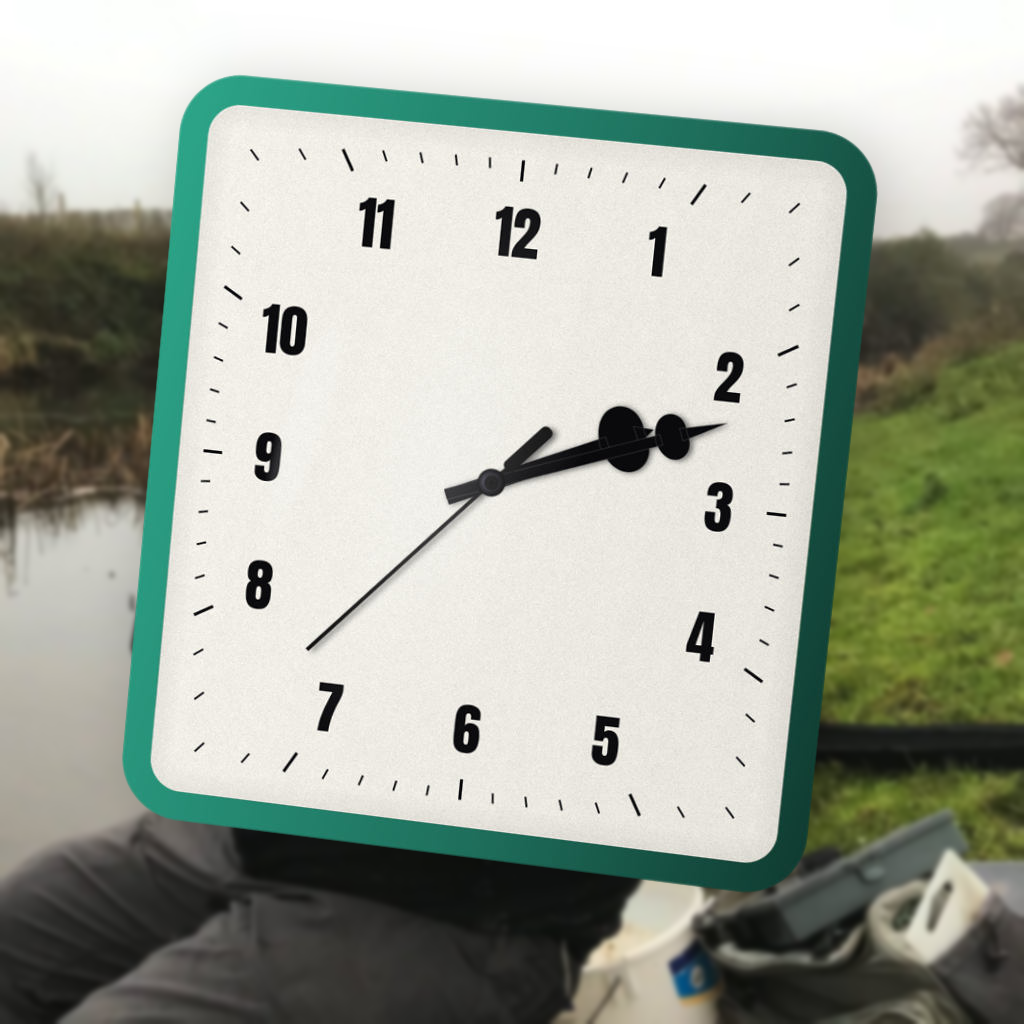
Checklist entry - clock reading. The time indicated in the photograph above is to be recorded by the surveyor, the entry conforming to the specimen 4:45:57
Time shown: 2:11:37
